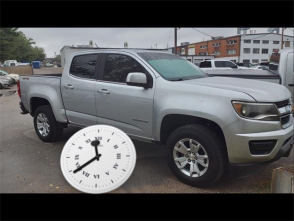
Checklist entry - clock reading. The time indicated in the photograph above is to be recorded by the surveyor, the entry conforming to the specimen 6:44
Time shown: 11:39
